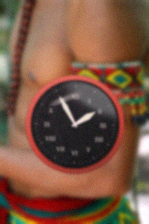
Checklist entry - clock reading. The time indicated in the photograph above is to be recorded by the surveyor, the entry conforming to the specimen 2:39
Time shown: 1:55
